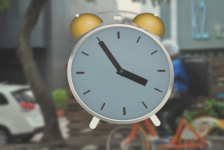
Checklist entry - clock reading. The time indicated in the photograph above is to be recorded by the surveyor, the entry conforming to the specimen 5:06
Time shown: 3:55
